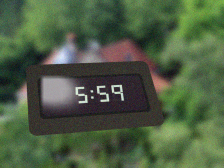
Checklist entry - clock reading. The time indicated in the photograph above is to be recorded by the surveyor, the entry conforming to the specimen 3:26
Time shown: 5:59
